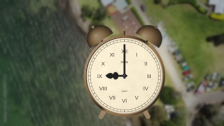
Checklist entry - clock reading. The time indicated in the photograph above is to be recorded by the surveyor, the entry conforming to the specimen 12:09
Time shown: 9:00
